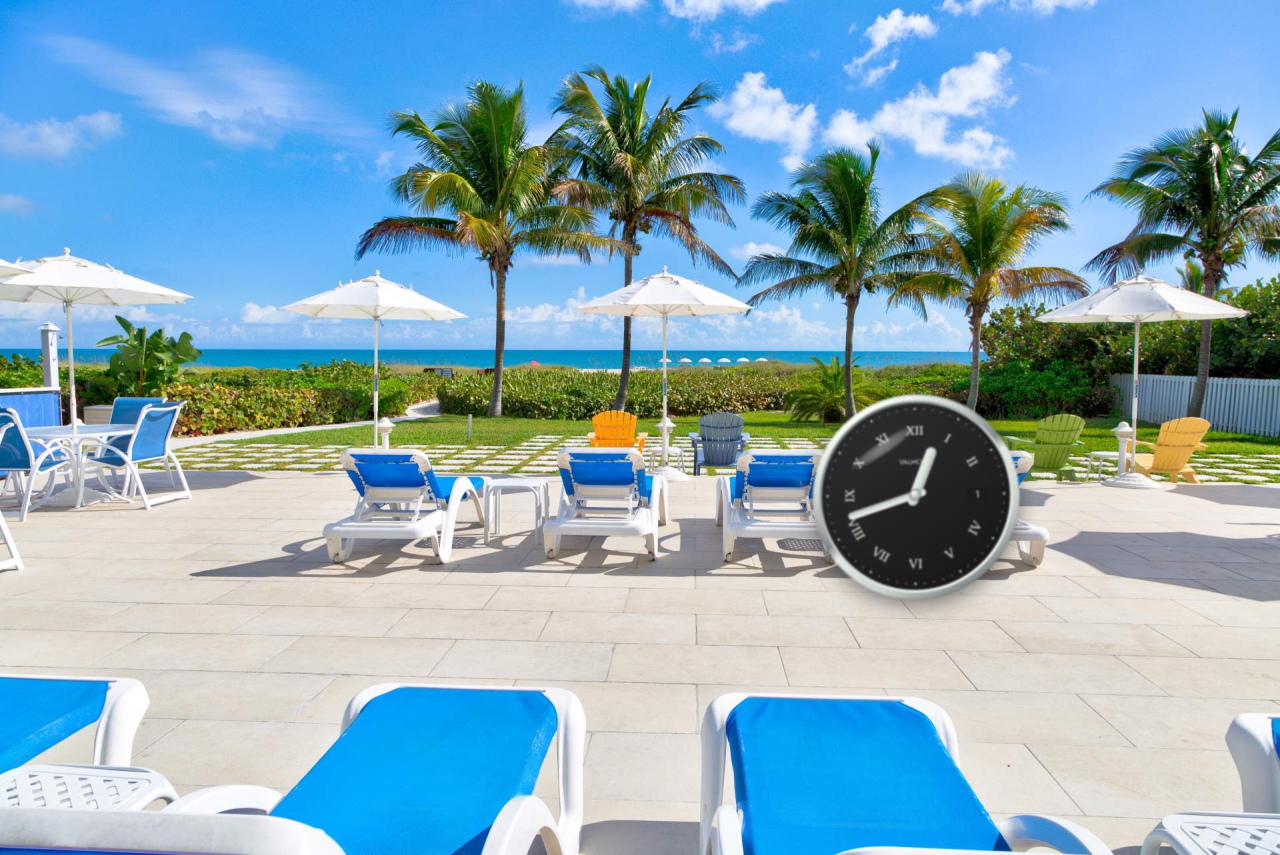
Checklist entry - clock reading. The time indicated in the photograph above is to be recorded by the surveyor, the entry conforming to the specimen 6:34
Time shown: 12:42
